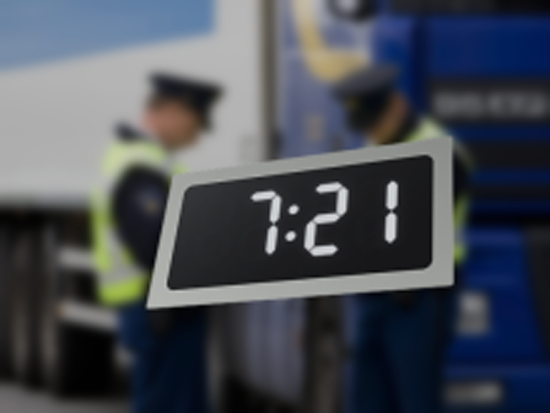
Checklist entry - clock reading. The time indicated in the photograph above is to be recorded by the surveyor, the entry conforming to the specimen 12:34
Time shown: 7:21
